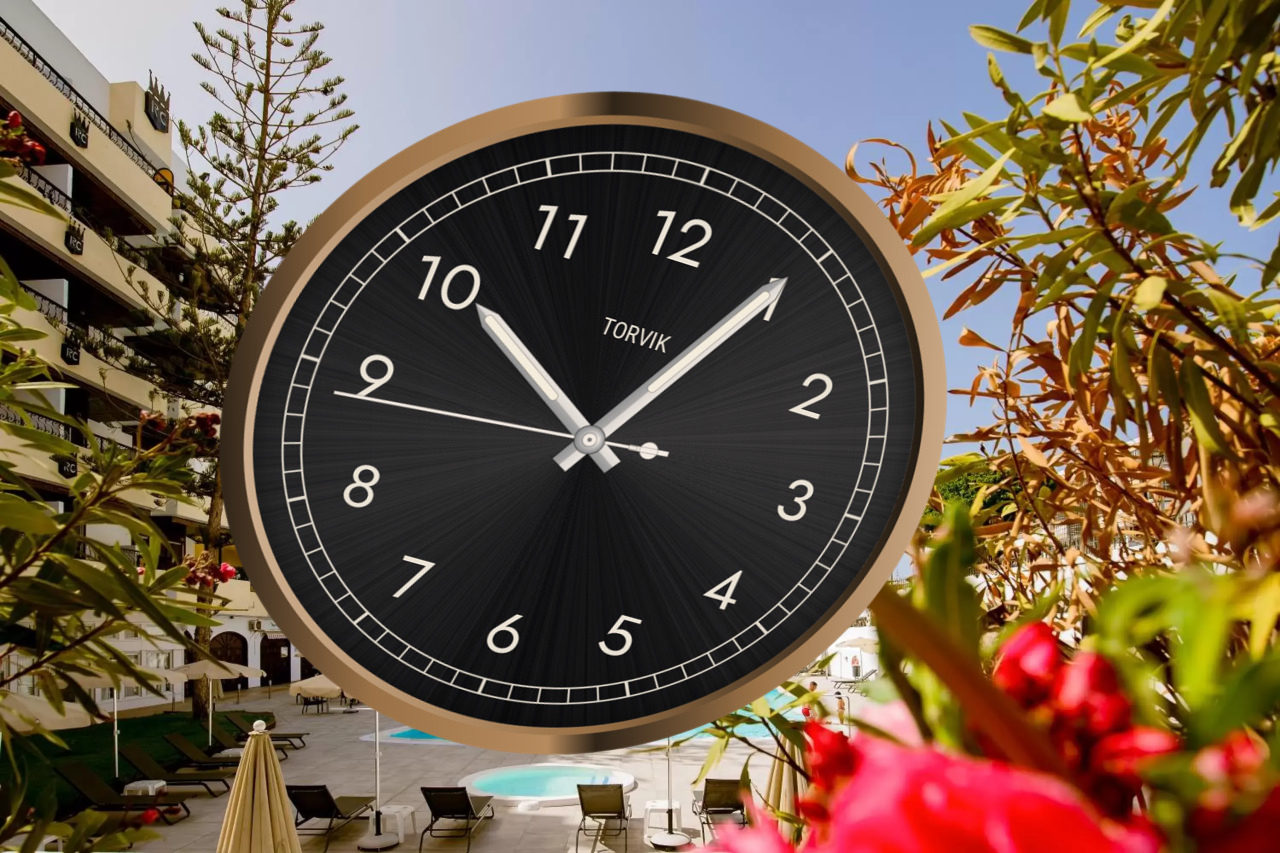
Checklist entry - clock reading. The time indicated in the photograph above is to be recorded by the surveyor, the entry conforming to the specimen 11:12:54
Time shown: 10:04:44
